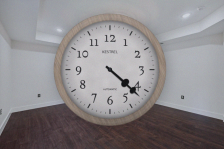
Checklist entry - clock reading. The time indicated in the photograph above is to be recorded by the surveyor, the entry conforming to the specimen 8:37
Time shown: 4:22
